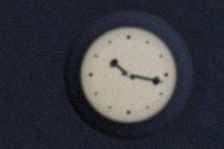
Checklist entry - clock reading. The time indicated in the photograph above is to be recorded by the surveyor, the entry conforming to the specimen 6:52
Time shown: 10:17
